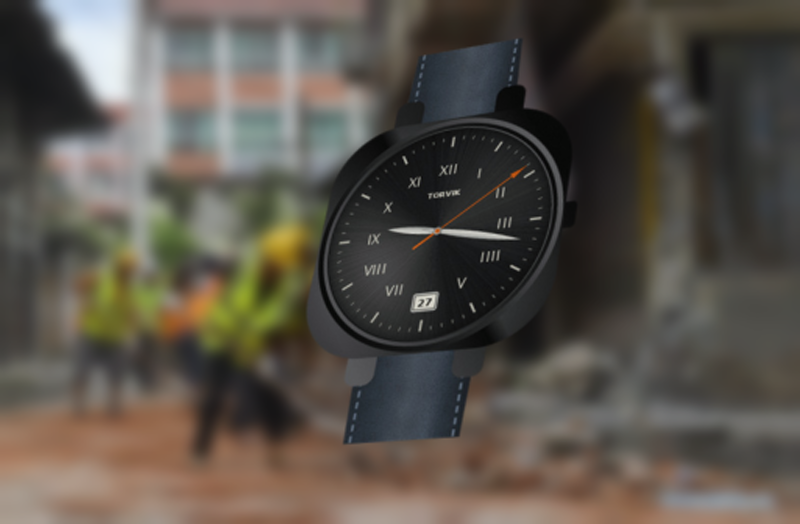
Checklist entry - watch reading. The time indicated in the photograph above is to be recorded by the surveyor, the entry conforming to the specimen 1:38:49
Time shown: 9:17:09
